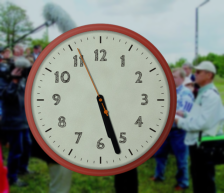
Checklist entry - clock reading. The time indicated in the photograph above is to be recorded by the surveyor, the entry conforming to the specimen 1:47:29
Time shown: 5:26:56
